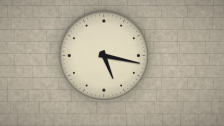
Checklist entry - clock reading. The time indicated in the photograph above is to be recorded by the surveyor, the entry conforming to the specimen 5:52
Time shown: 5:17
